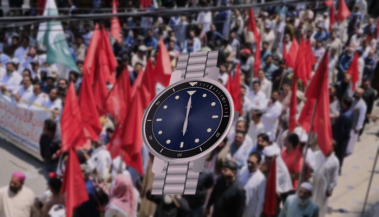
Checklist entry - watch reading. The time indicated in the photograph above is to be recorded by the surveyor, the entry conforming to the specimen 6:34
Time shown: 6:00
